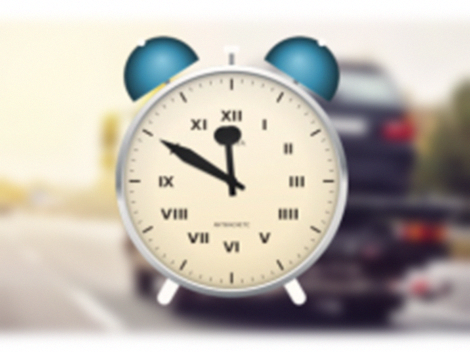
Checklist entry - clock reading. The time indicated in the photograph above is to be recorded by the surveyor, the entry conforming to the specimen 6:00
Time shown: 11:50
